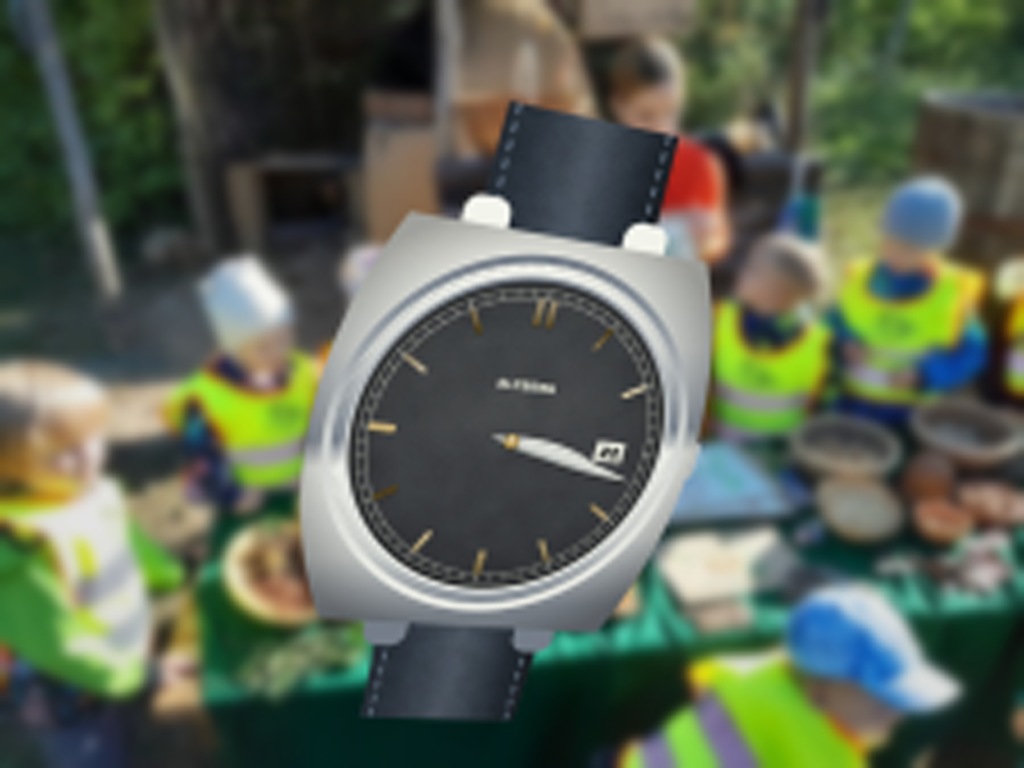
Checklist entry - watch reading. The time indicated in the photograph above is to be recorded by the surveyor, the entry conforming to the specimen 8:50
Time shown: 3:17
